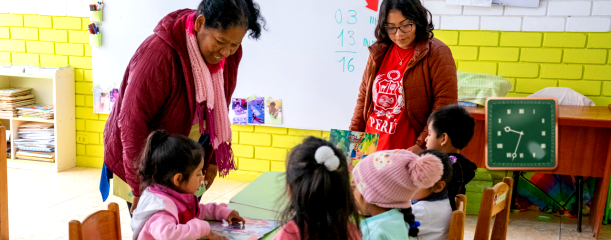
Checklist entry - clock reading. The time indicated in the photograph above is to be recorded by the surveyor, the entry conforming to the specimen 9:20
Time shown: 9:33
